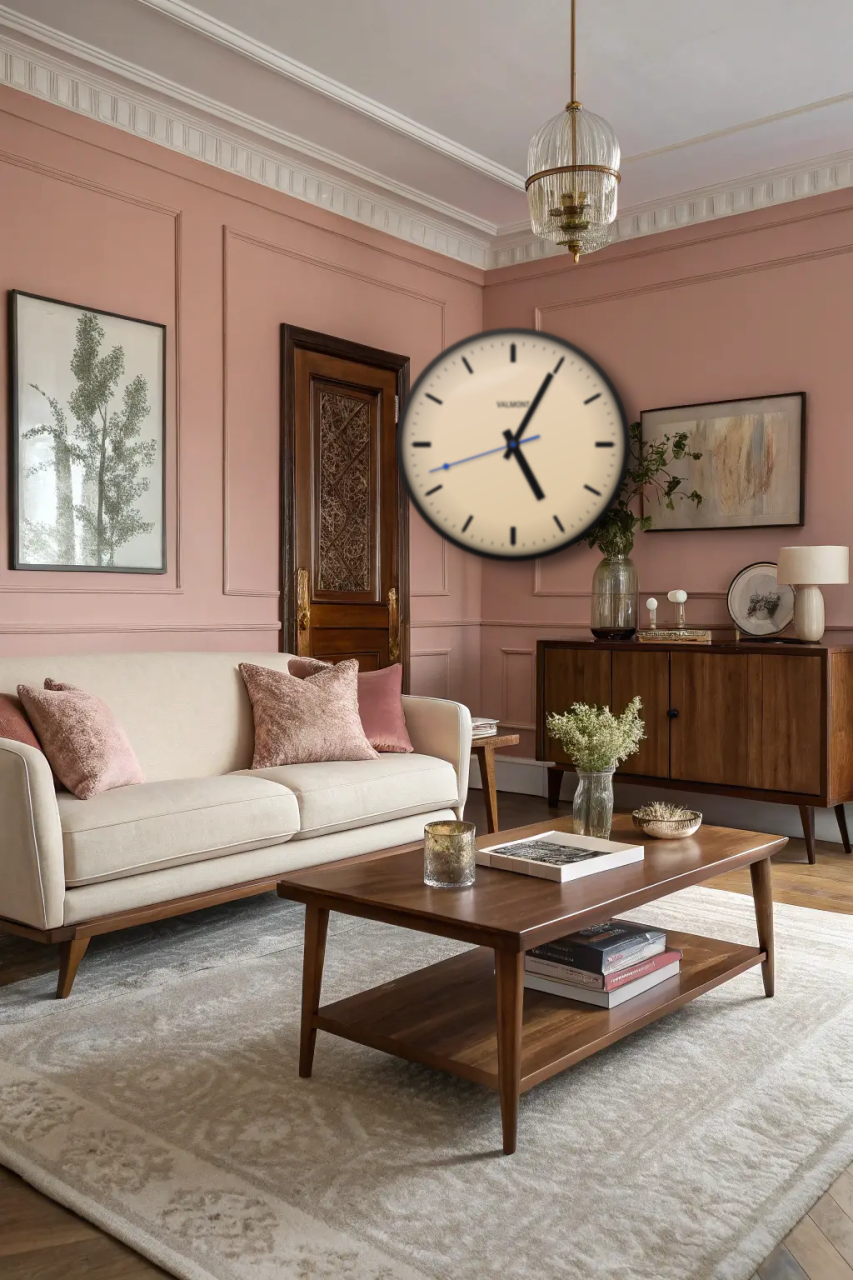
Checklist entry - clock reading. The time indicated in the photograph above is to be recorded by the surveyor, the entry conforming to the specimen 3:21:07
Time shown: 5:04:42
